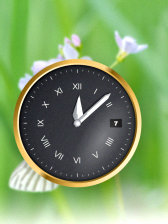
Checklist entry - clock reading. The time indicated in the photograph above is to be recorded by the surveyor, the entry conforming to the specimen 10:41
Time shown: 12:08
